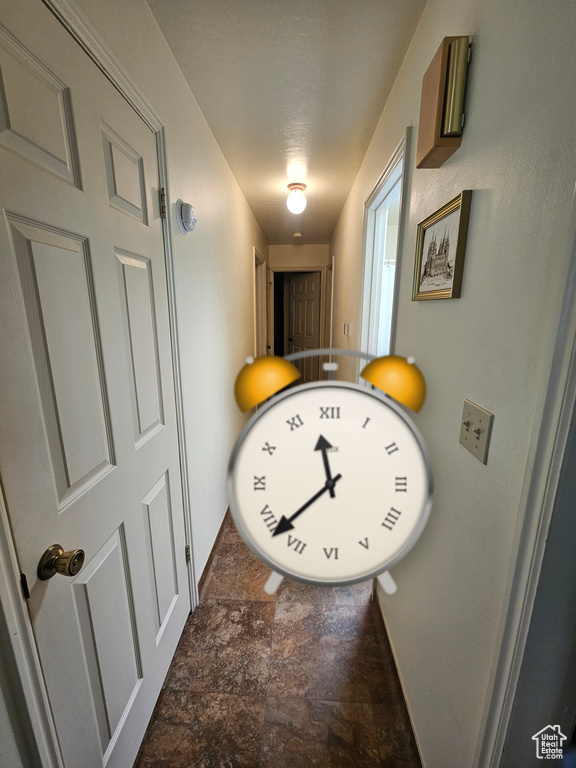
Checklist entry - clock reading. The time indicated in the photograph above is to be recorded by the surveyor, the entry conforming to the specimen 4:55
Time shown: 11:38
